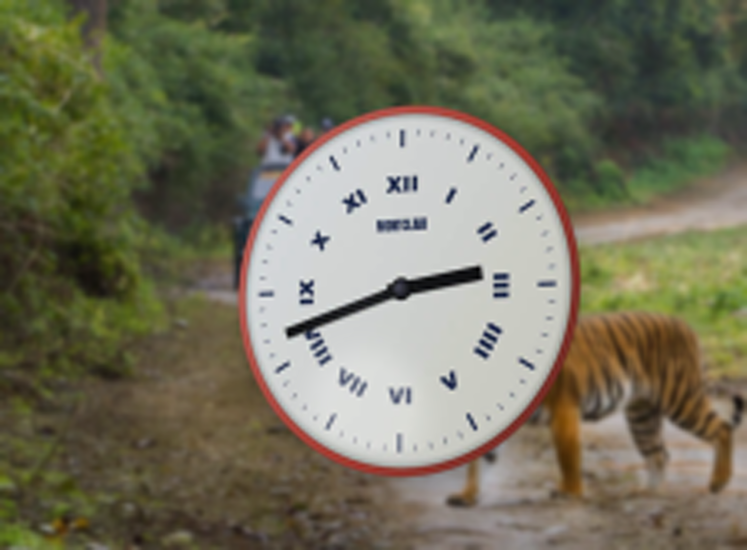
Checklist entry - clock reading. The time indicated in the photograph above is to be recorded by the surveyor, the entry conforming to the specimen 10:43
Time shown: 2:42
